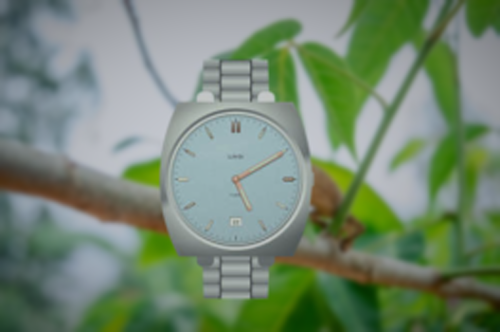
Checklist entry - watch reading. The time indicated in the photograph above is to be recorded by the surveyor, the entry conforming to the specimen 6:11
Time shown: 5:10
